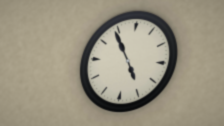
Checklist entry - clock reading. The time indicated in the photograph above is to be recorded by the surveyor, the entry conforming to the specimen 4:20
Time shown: 4:54
